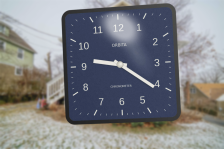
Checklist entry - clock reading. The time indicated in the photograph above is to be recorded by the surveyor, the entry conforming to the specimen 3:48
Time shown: 9:21
